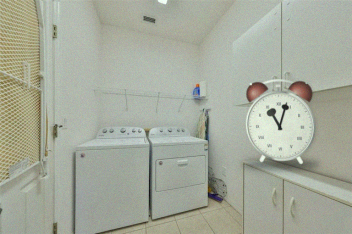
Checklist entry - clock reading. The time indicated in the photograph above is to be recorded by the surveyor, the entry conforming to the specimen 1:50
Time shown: 11:03
